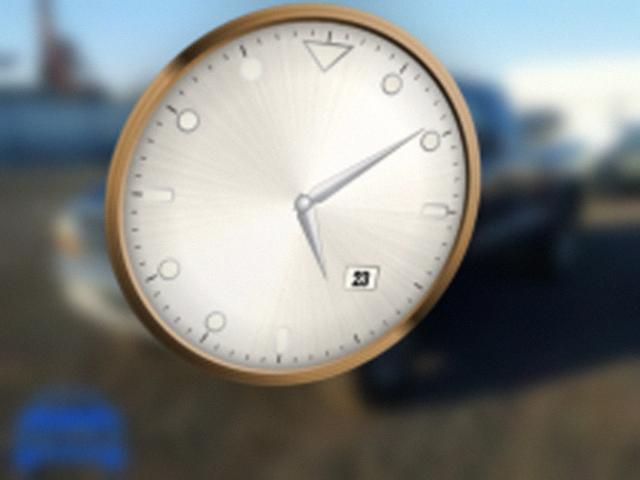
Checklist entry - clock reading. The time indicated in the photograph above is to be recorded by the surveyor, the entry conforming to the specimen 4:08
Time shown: 5:09
